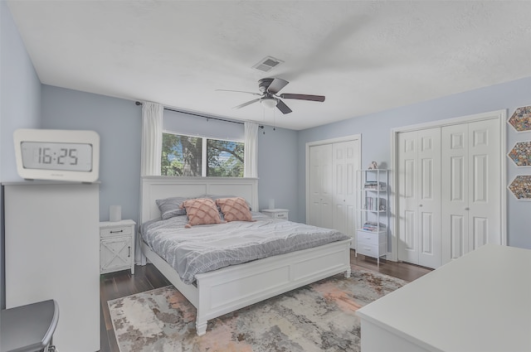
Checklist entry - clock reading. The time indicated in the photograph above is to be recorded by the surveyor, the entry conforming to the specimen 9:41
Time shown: 16:25
